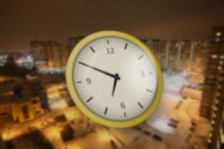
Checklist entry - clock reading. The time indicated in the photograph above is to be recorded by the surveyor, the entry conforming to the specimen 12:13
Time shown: 6:50
